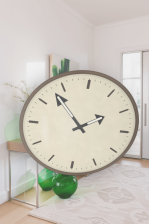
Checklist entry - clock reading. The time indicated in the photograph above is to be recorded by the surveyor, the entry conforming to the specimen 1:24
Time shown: 1:53
